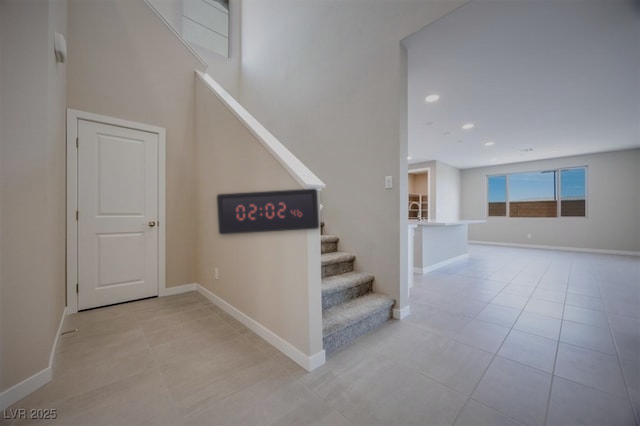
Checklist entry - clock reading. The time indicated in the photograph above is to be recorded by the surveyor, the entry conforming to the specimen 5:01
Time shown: 2:02
